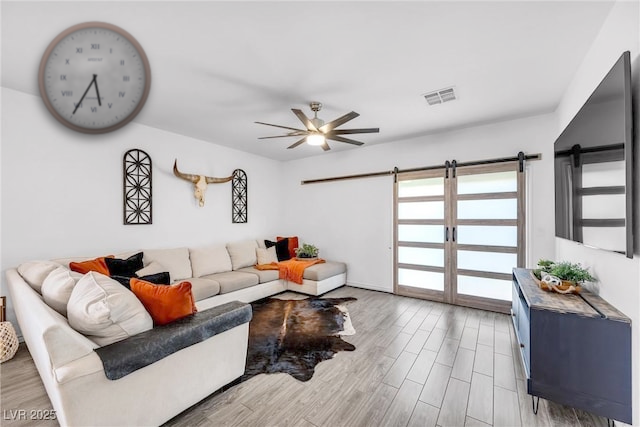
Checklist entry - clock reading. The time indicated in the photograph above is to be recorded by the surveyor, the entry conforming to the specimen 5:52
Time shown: 5:35
